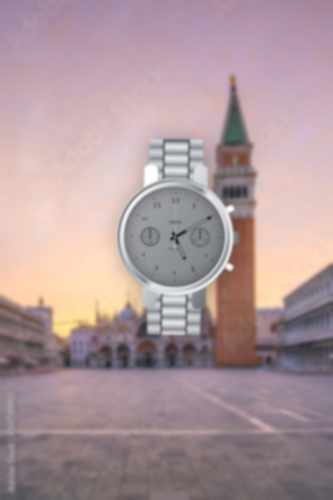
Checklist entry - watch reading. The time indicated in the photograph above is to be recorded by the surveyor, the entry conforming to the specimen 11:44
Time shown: 5:10
